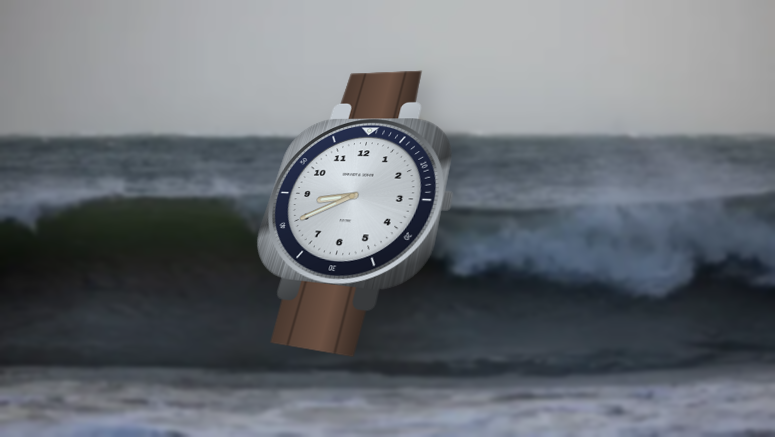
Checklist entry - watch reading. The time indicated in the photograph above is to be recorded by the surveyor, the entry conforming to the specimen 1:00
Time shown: 8:40
